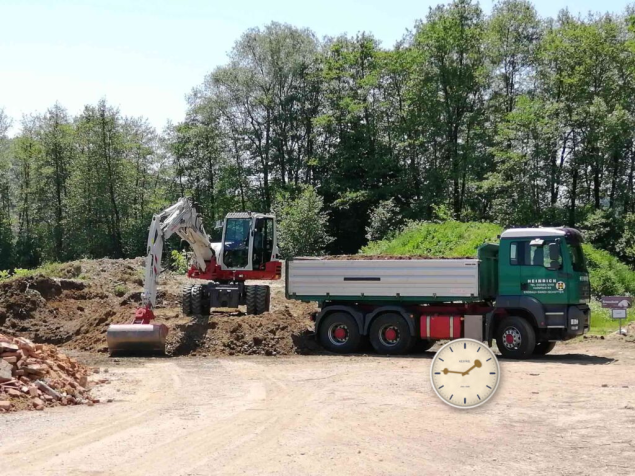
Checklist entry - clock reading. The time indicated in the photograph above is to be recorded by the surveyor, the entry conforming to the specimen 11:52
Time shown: 1:46
